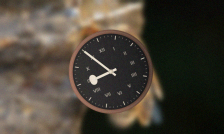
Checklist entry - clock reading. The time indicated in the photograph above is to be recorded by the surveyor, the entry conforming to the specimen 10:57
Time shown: 8:55
